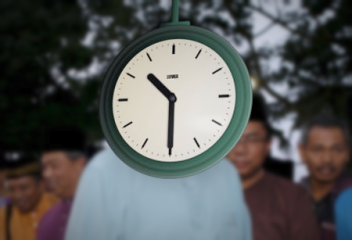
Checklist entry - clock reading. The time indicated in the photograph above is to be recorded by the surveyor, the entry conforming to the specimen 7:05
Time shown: 10:30
